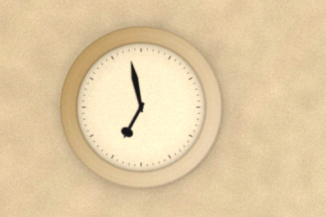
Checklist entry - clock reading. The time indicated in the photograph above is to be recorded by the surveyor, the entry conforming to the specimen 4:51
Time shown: 6:58
